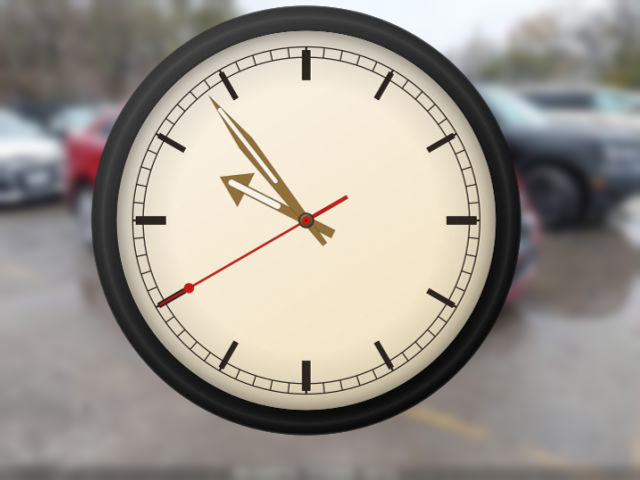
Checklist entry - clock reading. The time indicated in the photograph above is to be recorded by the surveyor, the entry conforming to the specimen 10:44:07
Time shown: 9:53:40
